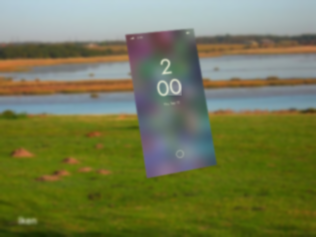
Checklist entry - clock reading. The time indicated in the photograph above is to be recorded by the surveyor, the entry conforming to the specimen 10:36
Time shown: 2:00
